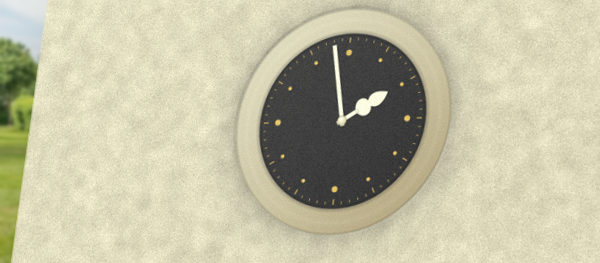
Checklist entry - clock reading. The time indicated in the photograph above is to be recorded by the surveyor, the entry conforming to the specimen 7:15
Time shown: 1:58
